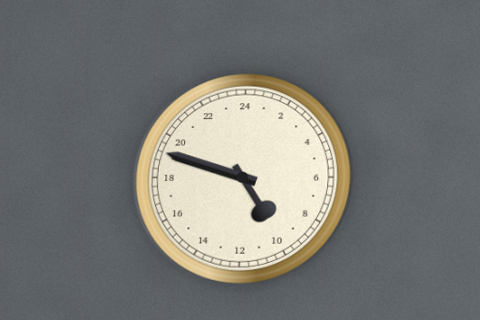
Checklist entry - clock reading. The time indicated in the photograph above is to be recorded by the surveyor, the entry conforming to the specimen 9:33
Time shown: 9:48
